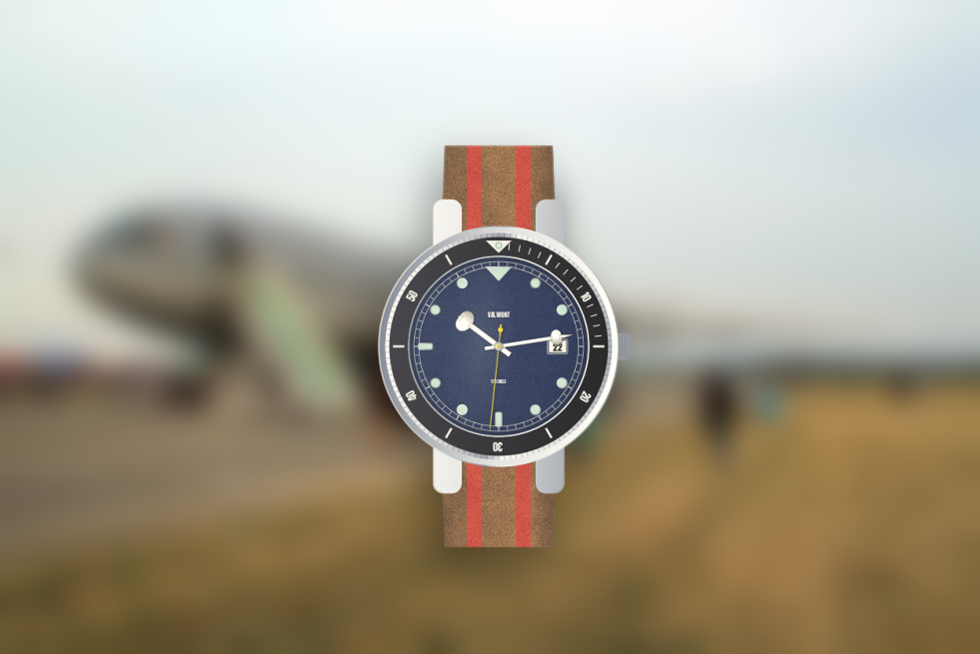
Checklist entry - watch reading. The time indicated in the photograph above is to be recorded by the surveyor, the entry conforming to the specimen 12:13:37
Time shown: 10:13:31
